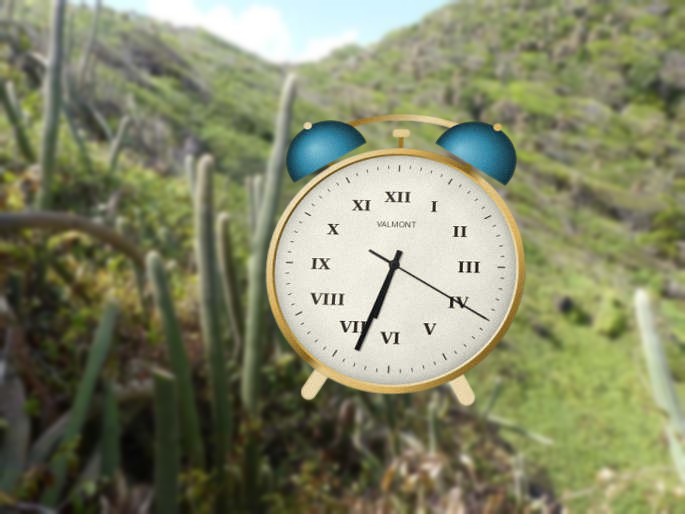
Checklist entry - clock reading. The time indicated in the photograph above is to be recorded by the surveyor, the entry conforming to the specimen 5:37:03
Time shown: 6:33:20
